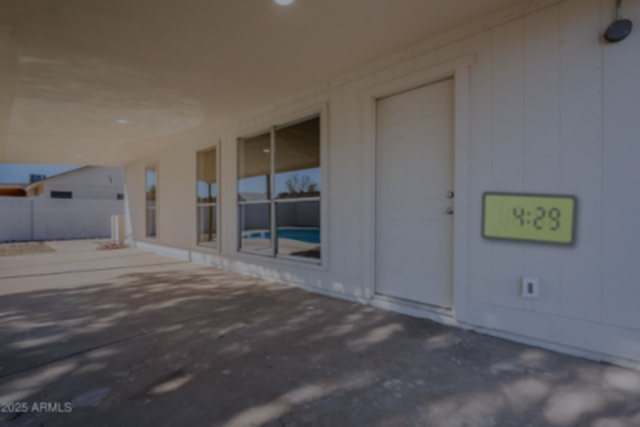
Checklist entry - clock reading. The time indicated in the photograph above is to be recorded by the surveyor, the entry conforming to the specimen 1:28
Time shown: 4:29
